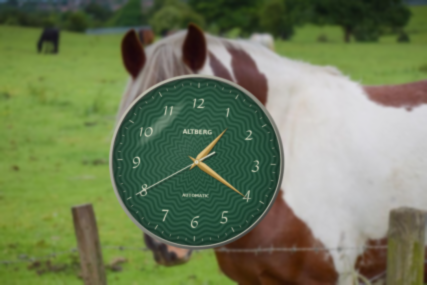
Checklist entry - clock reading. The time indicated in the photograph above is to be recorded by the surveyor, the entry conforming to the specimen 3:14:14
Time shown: 1:20:40
